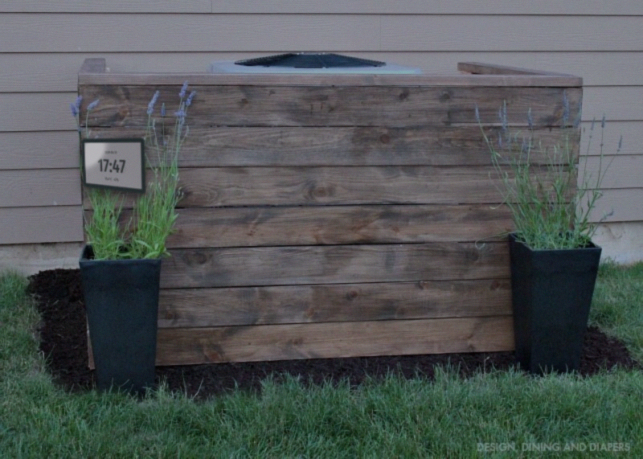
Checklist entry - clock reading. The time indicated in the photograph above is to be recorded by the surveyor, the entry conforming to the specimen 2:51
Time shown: 17:47
